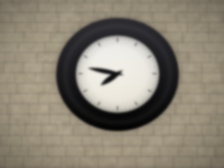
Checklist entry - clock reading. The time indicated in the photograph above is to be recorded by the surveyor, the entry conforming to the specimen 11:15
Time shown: 7:47
